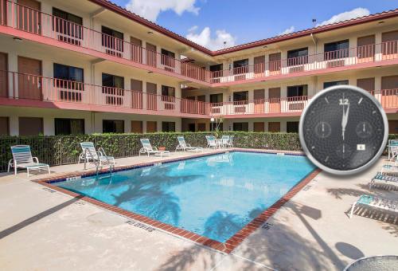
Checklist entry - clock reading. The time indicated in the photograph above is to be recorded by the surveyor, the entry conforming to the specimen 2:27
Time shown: 12:02
